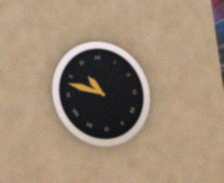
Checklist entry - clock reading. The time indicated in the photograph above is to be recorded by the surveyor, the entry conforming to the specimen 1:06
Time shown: 10:48
